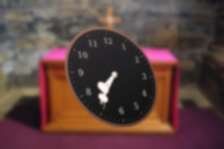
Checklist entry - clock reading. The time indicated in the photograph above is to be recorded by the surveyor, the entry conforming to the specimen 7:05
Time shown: 7:36
